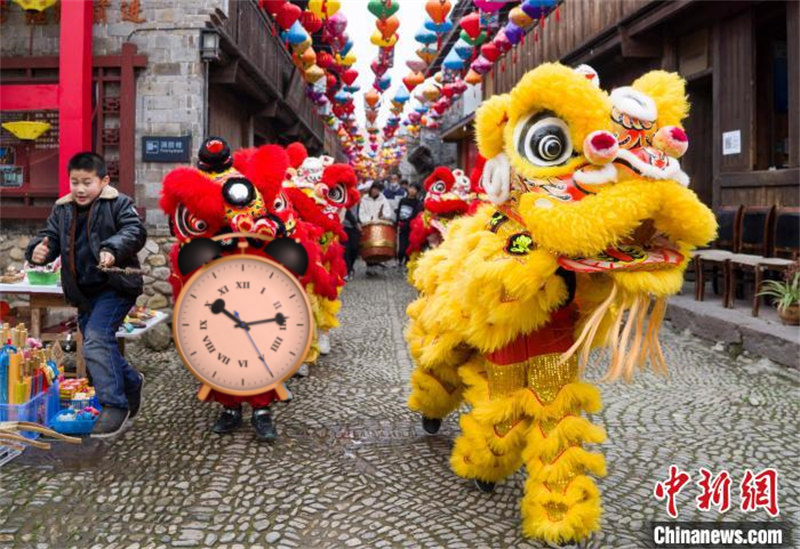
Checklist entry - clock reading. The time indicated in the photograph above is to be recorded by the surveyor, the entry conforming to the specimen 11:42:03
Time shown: 10:13:25
